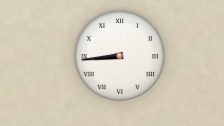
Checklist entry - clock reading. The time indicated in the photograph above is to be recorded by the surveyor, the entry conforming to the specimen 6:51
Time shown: 8:44
